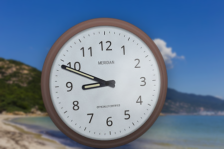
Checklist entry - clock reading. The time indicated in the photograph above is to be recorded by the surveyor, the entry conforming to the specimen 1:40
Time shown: 8:49
